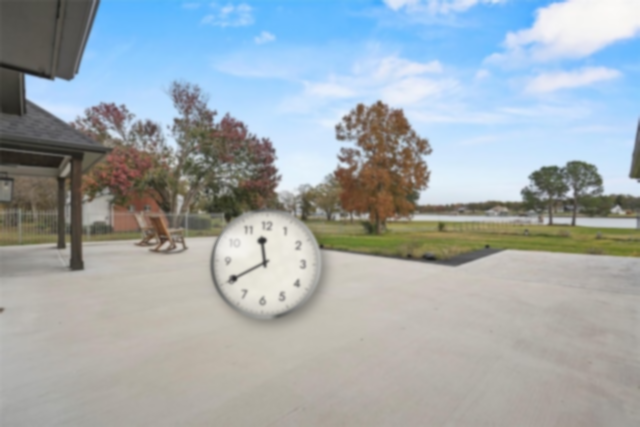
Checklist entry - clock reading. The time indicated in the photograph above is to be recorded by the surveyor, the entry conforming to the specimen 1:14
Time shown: 11:40
